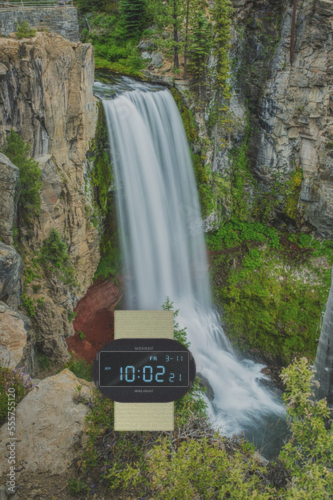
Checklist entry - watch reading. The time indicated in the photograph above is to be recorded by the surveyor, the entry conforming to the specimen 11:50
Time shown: 10:02
